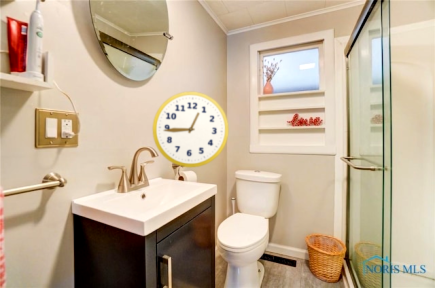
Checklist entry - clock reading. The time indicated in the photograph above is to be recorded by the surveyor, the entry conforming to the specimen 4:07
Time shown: 12:44
